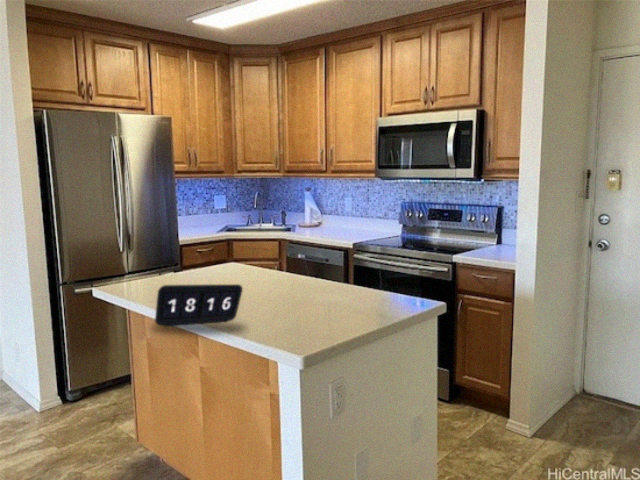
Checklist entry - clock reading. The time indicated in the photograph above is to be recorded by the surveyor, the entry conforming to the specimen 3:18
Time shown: 18:16
